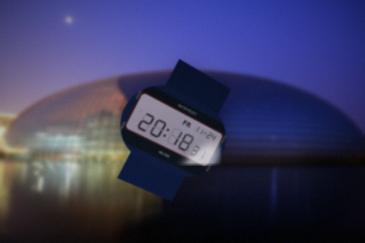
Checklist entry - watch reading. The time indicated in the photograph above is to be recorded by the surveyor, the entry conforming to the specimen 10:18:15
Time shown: 20:18:31
